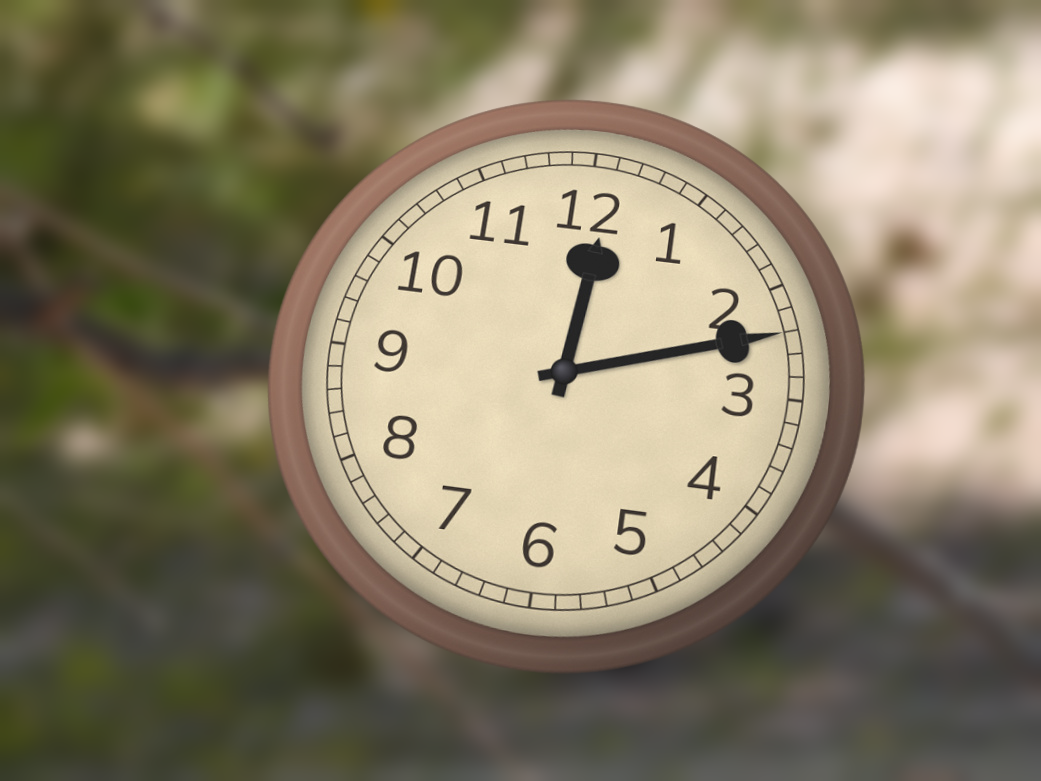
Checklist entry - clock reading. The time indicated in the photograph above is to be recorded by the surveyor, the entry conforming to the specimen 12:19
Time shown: 12:12
